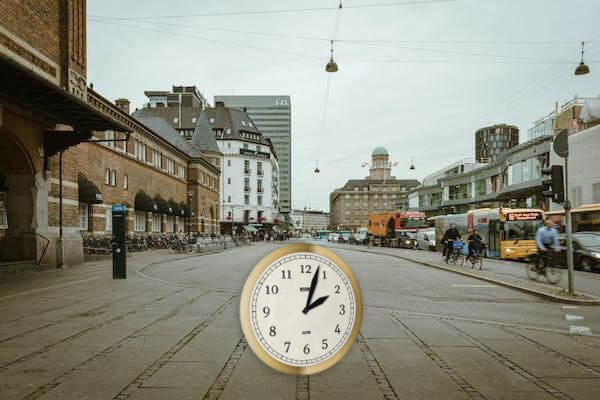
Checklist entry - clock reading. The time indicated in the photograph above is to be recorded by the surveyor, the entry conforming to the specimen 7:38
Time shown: 2:03
